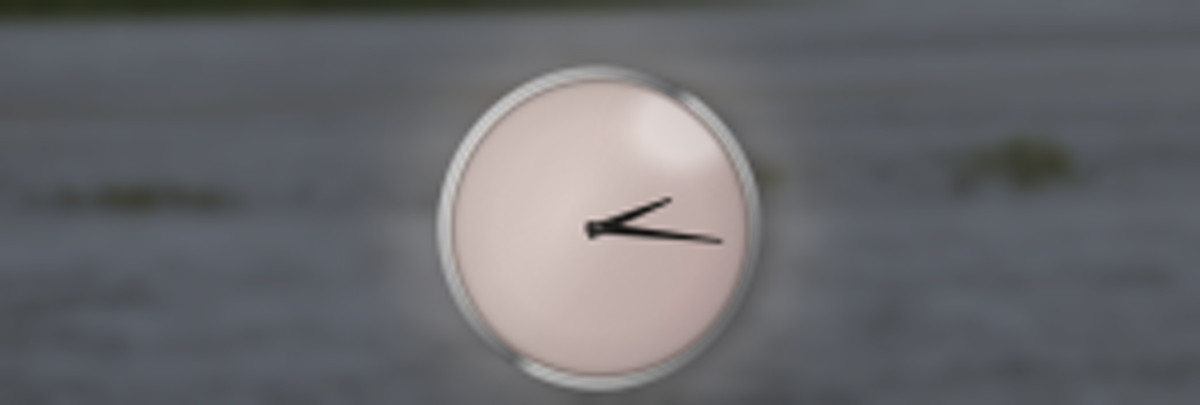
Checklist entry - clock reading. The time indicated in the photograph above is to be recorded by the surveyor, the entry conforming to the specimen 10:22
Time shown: 2:16
